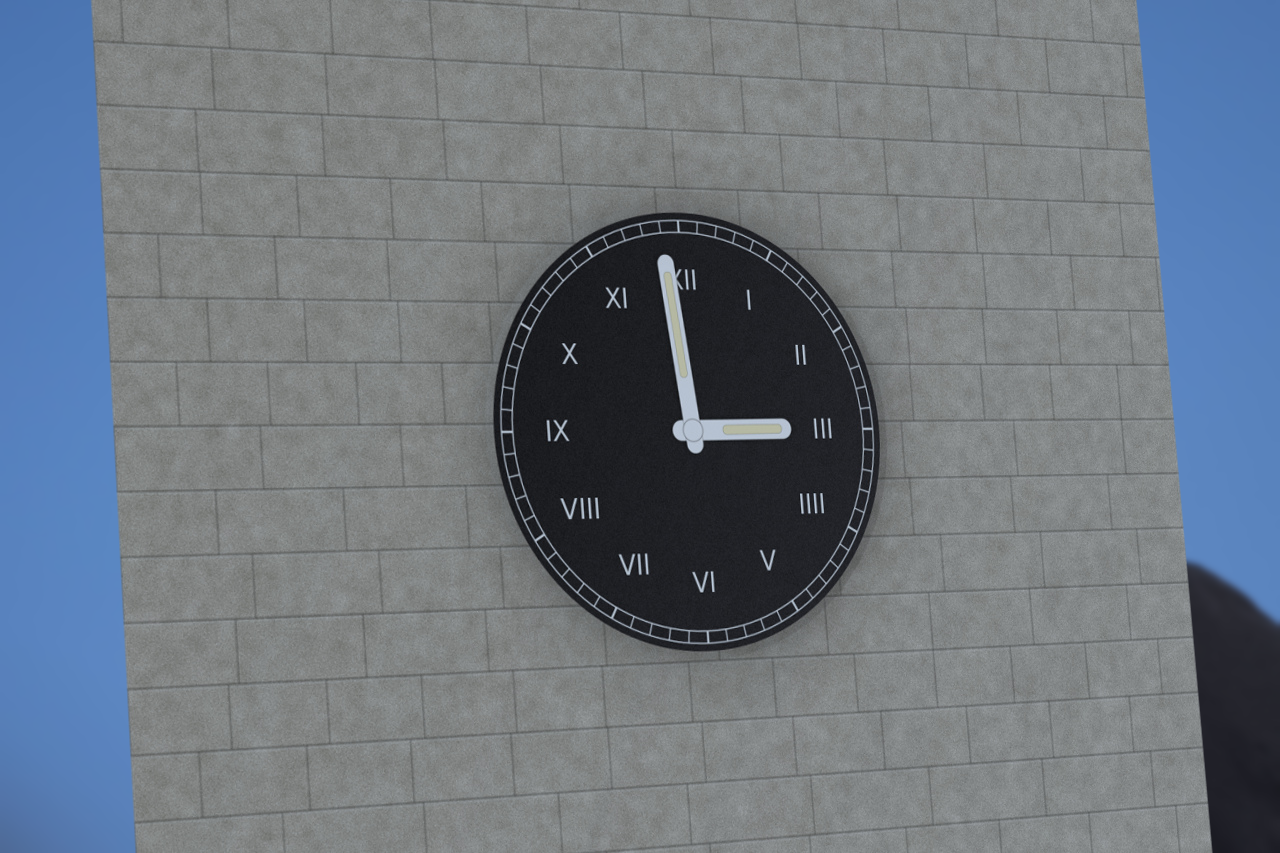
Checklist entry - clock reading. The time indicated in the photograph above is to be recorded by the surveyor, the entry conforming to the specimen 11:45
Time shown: 2:59
